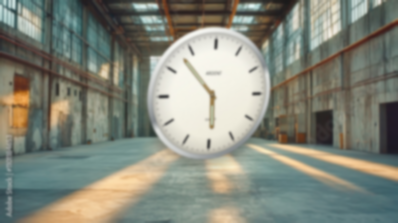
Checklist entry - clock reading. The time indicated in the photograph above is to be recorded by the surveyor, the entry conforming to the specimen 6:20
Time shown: 5:53
